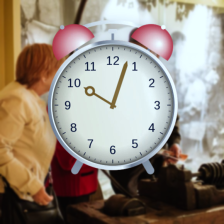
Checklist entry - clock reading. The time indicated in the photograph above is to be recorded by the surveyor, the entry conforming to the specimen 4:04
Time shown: 10:03
